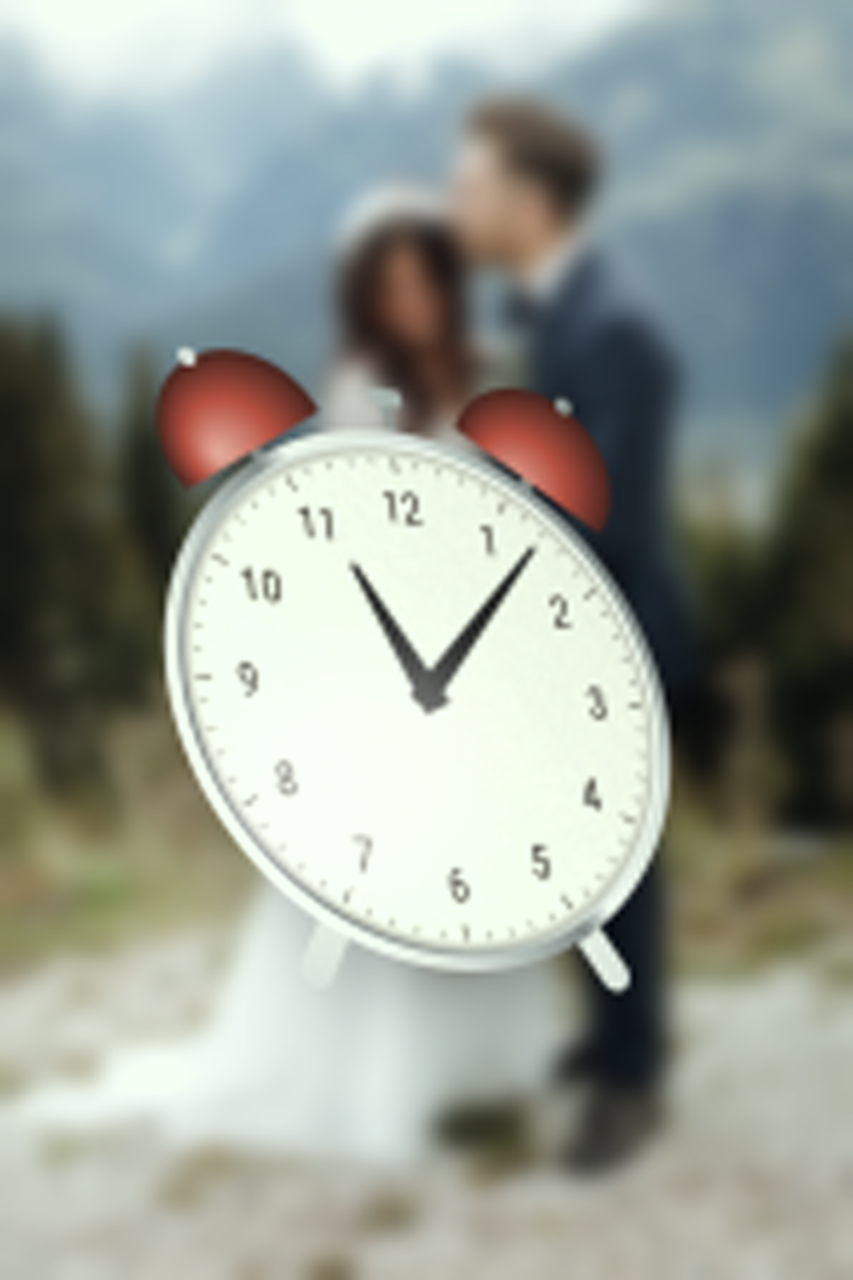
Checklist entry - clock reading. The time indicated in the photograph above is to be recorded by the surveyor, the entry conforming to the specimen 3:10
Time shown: 11:07
